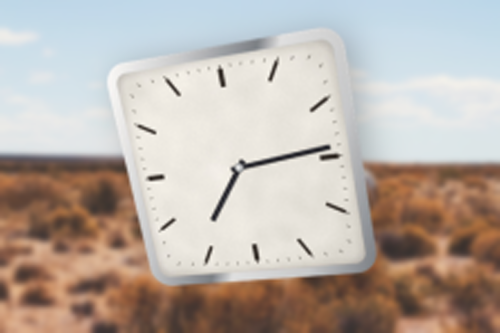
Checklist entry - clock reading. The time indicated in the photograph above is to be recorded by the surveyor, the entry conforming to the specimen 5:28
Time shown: 7:14
